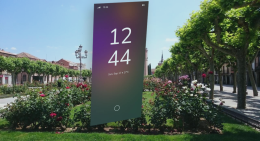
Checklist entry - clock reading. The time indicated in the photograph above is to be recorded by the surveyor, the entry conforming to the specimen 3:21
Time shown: 12:44
